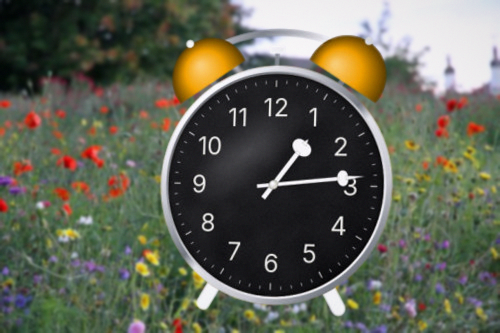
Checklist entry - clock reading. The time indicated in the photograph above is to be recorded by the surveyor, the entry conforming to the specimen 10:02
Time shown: 1:14
